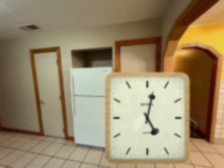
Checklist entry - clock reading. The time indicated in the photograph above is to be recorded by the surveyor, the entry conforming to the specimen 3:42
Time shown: 5:02
